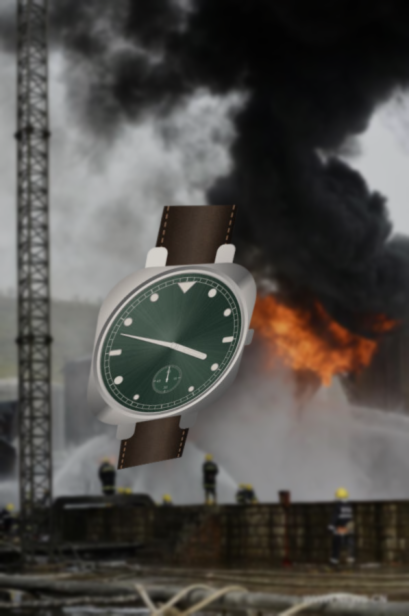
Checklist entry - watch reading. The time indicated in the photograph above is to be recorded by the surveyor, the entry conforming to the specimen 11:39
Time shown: 3:48
